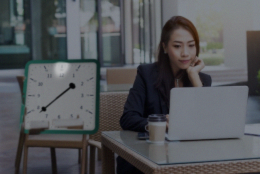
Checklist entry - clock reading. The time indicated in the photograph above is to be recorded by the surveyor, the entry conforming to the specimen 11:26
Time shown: 1:38
